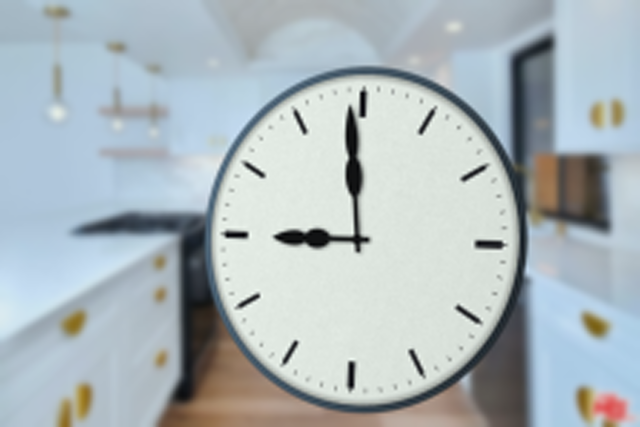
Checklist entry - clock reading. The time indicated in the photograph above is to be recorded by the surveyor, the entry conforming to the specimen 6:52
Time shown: 8:59
